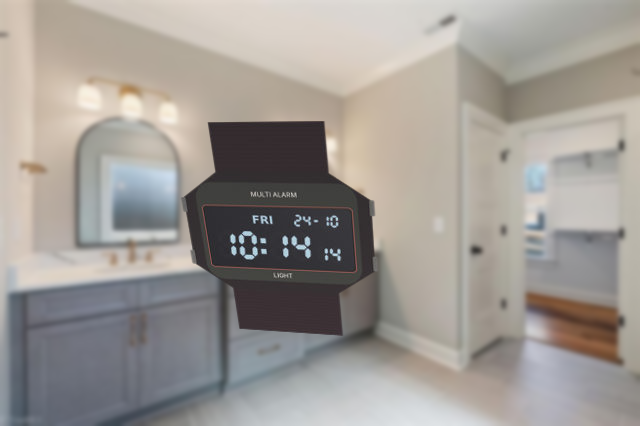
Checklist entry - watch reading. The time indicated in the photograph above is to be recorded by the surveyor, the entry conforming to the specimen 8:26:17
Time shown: 10:14:14
